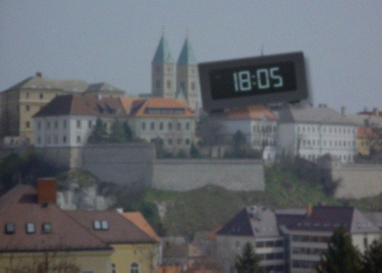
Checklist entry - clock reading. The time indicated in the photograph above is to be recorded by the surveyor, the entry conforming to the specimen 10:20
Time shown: 18:05
